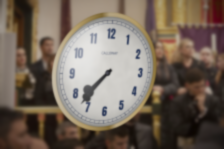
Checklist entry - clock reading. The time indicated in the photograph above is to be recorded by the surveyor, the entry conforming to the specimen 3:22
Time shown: 7:37
